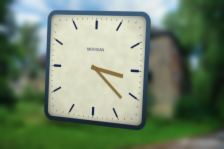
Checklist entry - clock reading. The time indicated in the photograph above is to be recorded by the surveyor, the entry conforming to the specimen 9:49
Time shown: 3:22
